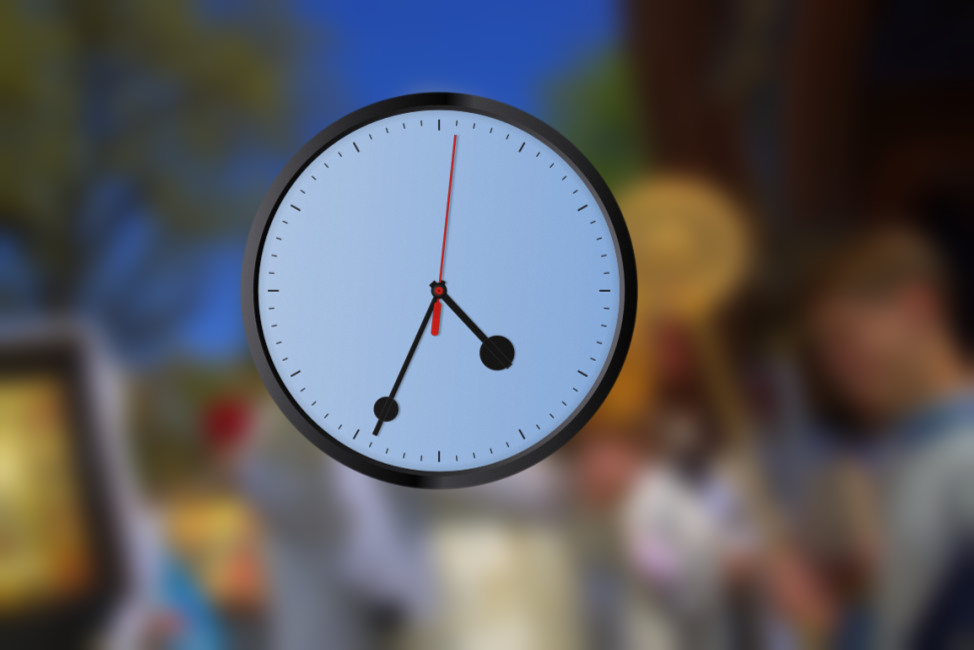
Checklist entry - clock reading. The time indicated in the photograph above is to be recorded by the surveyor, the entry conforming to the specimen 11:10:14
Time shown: 4:34:01
